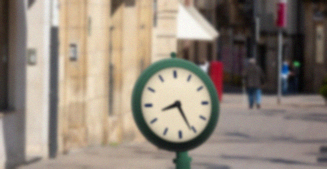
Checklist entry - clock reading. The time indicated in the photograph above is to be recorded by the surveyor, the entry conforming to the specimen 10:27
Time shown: 8:26
